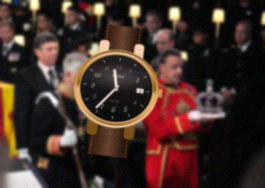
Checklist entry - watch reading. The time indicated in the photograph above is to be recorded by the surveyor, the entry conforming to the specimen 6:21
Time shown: 11:36
